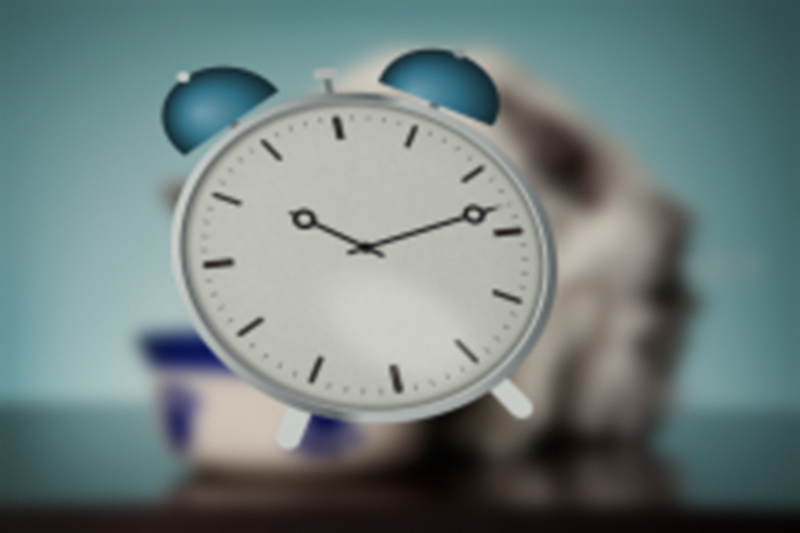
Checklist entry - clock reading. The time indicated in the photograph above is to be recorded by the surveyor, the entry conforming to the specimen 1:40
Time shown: 10:13
